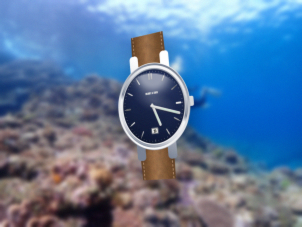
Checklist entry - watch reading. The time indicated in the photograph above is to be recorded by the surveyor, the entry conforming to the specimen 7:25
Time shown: 5:18
